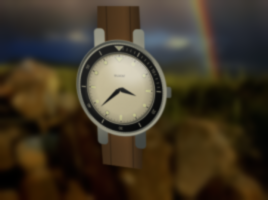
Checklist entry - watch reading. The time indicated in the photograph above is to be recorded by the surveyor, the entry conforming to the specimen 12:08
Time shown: 3:38
